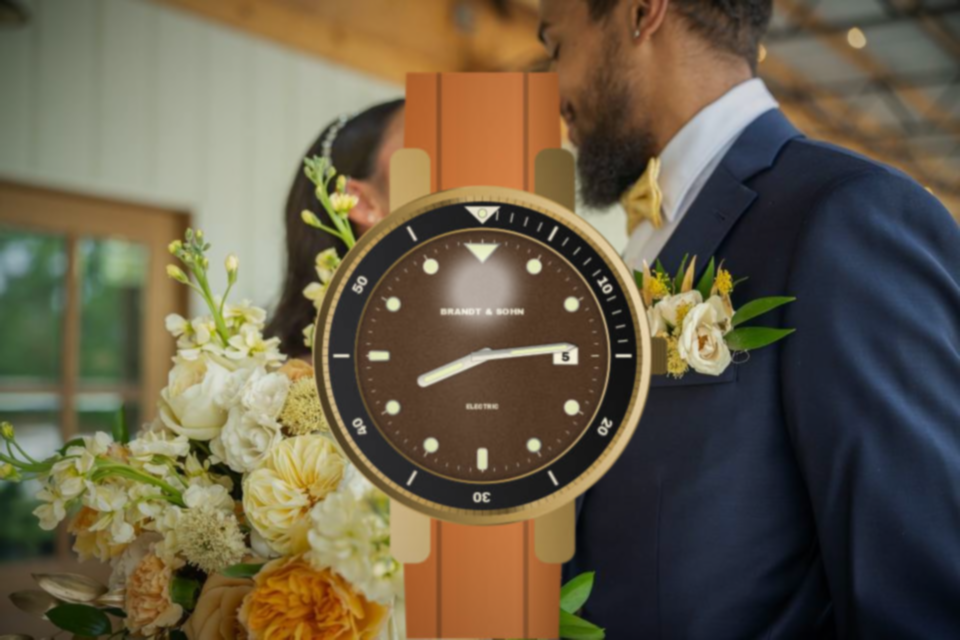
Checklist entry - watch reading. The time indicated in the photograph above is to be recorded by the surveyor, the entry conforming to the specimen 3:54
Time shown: 8:14
